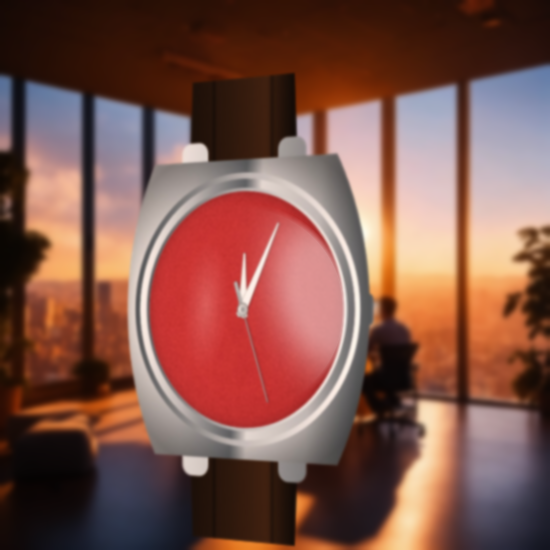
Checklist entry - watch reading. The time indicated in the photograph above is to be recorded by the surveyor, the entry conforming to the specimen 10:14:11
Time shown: 12:04:27
